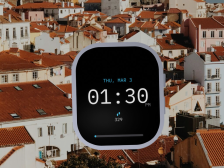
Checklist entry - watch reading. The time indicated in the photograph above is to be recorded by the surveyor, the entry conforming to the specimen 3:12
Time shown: 1:30
